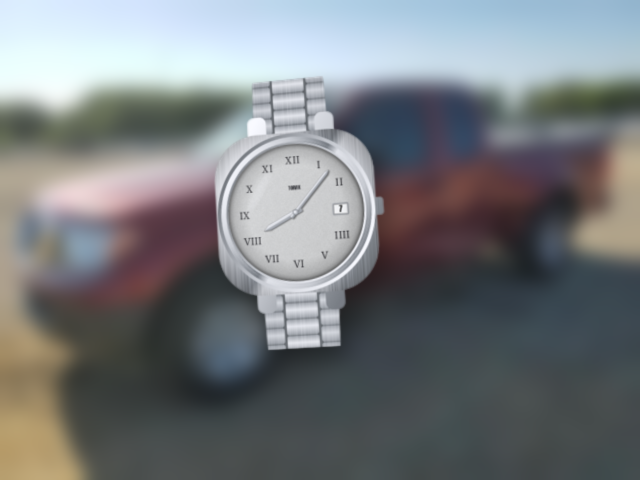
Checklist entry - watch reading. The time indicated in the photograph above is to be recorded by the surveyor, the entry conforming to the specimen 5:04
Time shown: 8:07
